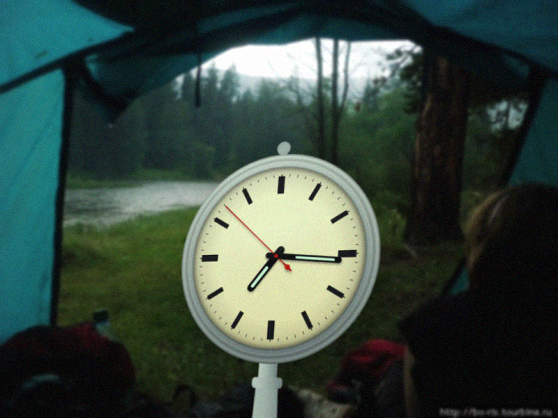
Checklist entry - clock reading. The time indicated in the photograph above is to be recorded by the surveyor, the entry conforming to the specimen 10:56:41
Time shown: 7:15:52
